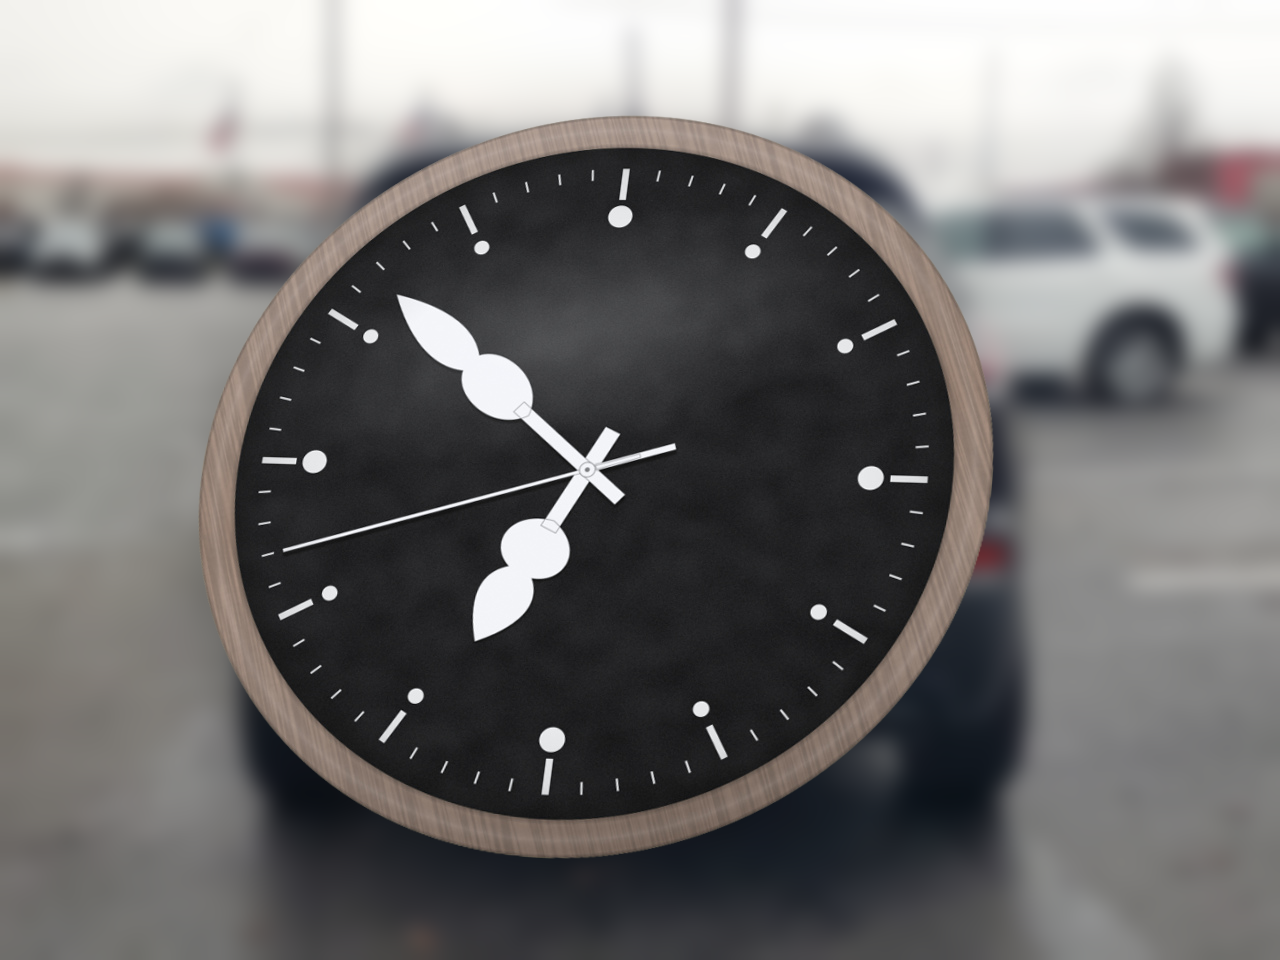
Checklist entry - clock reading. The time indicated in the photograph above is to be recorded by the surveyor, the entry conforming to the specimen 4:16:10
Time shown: 6:51:42
